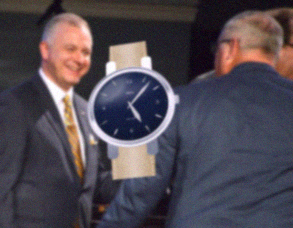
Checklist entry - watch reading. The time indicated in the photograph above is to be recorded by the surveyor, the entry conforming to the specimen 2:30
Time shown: 5:07
